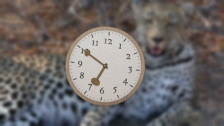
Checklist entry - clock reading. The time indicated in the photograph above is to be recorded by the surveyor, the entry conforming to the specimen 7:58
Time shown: 6:50
